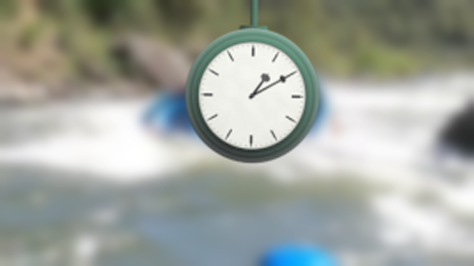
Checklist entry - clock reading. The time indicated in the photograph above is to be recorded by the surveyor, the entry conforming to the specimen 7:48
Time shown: 1:10
